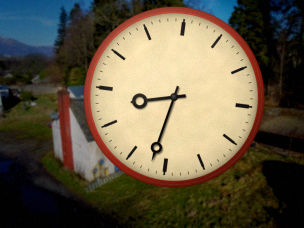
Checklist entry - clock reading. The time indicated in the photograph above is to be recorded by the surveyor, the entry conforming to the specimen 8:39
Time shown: 8:32
